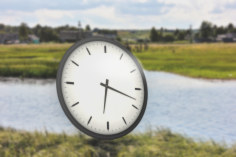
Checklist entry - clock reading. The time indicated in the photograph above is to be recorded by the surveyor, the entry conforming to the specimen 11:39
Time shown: 6:18
